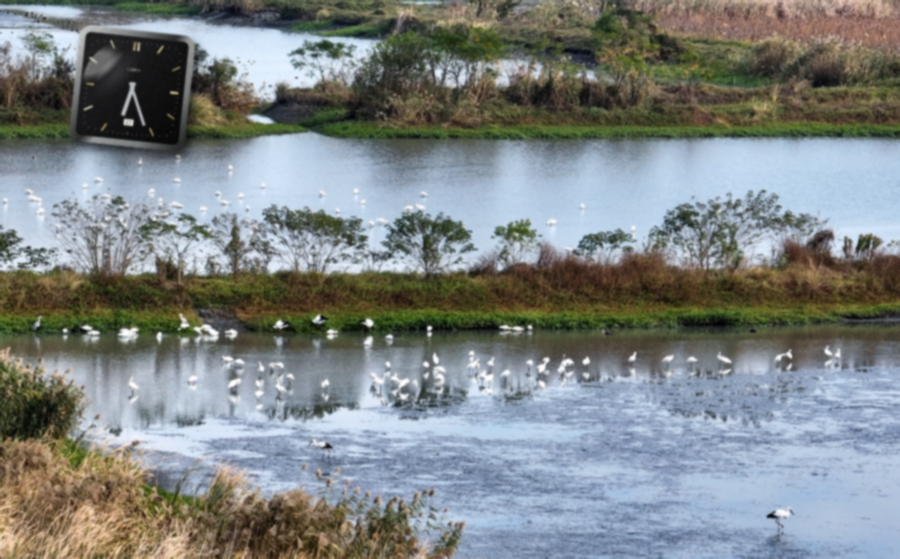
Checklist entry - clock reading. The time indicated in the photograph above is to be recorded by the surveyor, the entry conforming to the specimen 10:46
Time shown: 6:26
